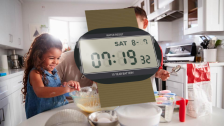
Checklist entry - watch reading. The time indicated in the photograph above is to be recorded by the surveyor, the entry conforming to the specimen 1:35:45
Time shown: 7:19:32
